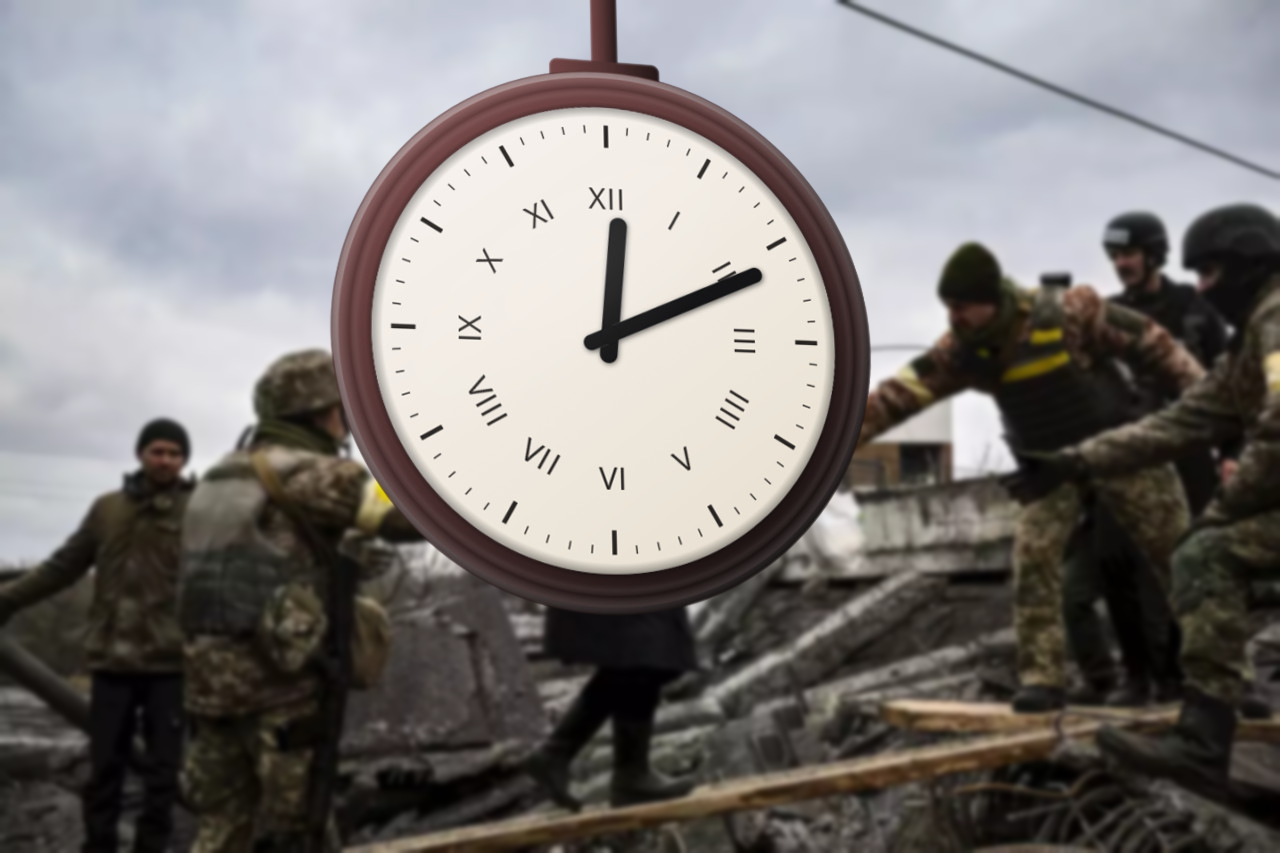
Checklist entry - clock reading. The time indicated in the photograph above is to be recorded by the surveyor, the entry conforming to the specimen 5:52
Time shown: 12:11
